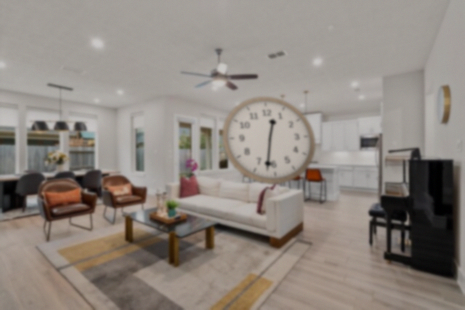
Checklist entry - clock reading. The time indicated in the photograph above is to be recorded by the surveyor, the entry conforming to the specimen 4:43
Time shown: 12:32
